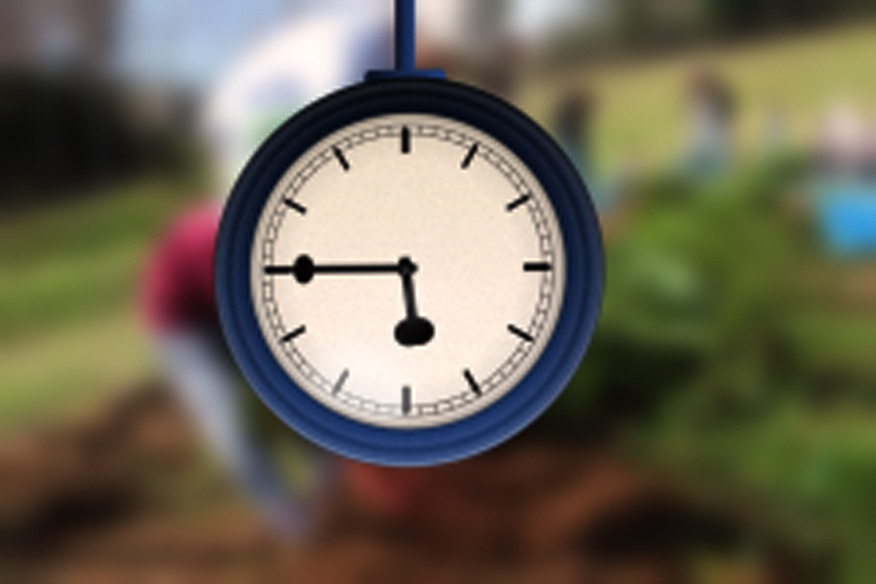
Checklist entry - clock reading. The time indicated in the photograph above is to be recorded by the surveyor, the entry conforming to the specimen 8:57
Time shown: 5:45
